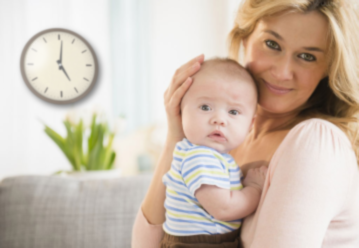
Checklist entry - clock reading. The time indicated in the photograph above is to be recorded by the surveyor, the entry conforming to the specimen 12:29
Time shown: 5:01
